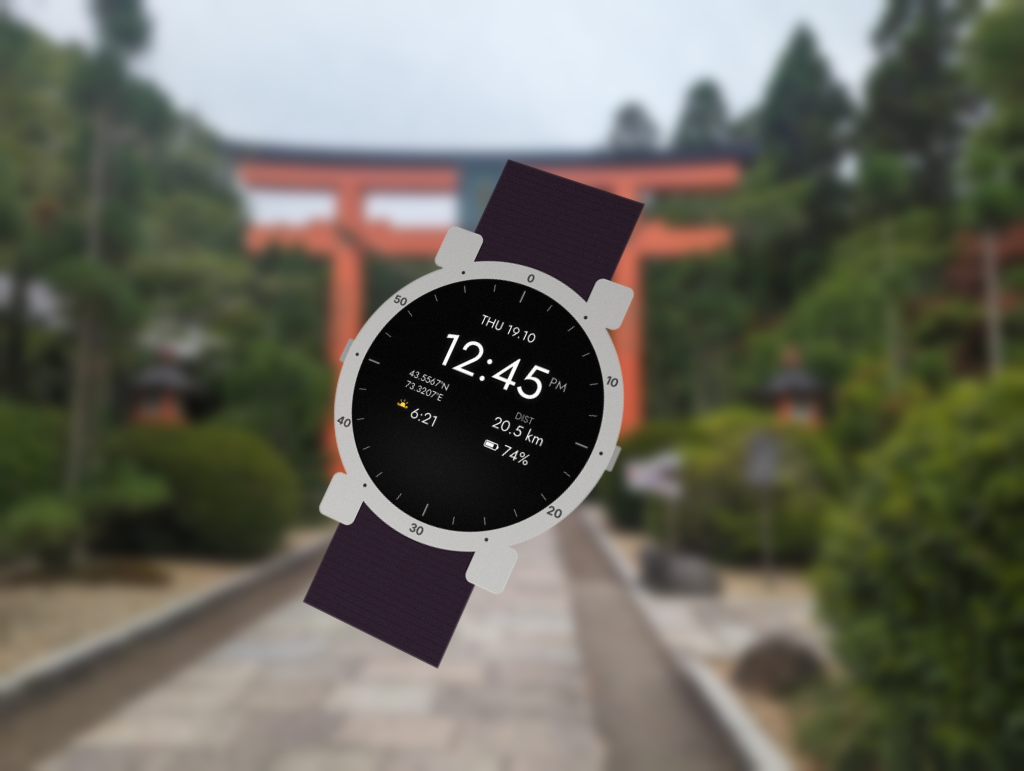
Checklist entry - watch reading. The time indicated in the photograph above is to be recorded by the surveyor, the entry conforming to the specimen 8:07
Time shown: 12:45
